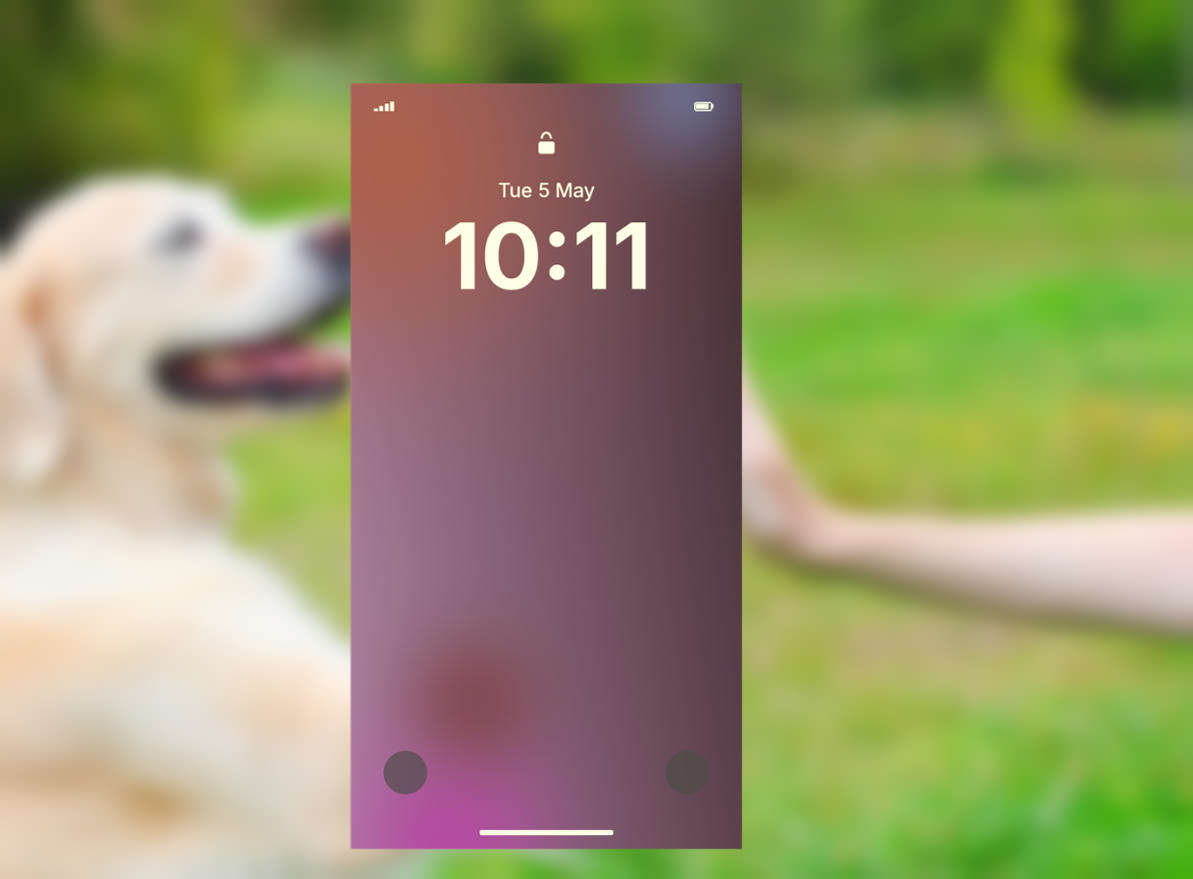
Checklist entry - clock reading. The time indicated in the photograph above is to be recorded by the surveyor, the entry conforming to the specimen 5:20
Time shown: 10:11
